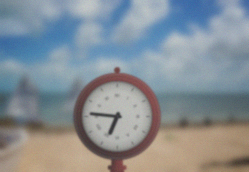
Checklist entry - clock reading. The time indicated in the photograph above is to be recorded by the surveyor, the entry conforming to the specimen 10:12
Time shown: 6:46
